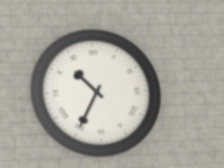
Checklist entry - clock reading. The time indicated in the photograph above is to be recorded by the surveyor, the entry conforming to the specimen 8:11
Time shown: 10:35
